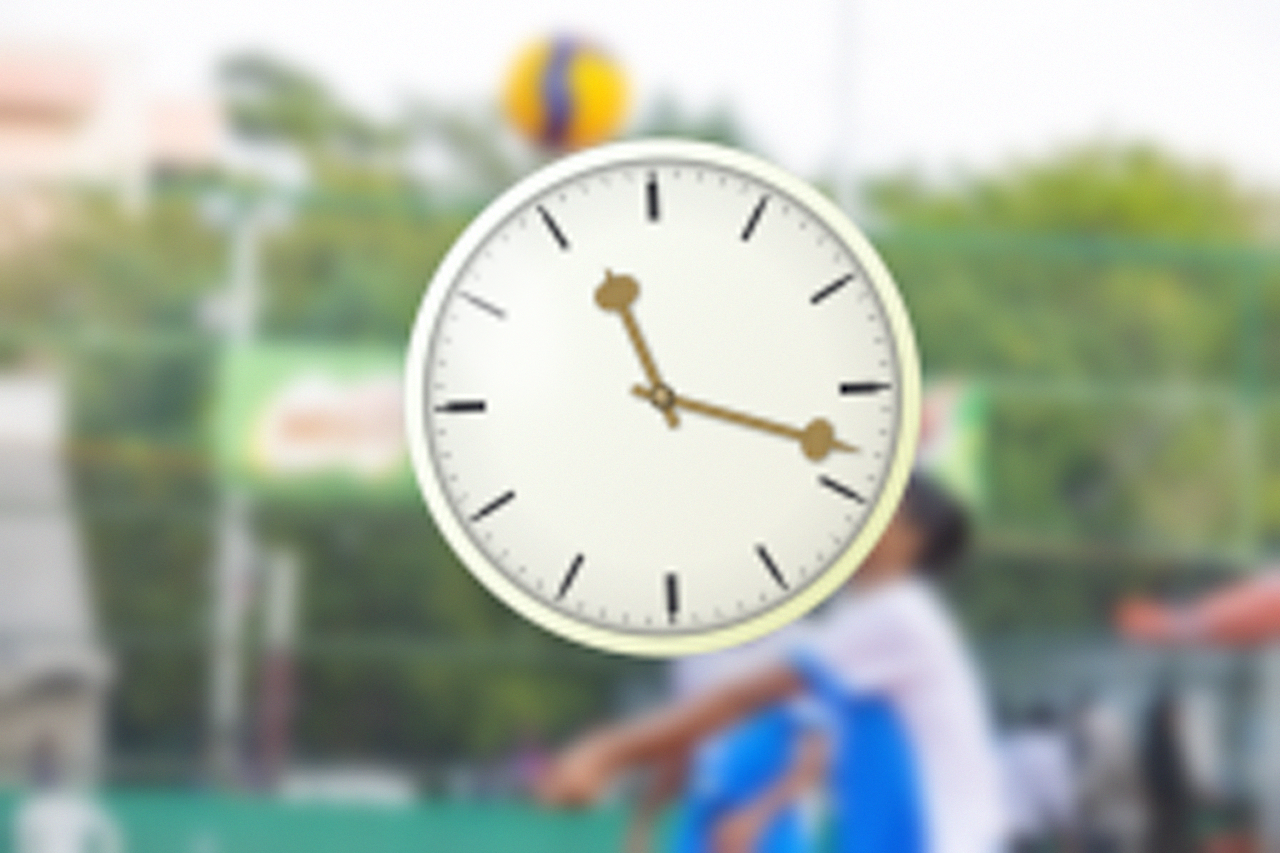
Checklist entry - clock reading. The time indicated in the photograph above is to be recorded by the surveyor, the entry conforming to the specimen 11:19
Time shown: 11:18
